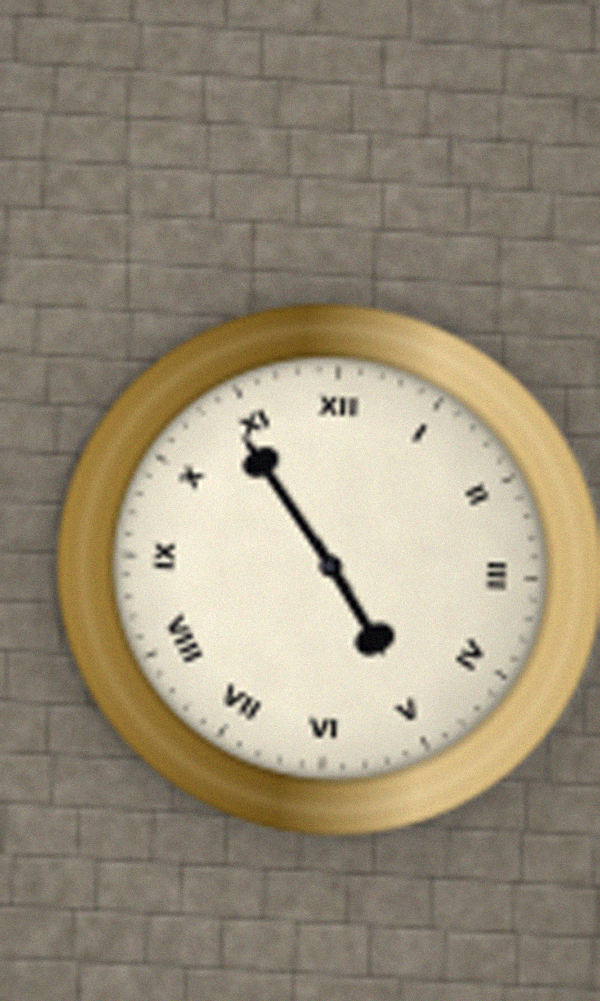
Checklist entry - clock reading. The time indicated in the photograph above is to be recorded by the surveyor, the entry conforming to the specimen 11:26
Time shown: 4:54
